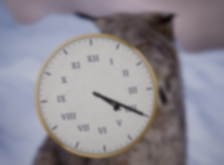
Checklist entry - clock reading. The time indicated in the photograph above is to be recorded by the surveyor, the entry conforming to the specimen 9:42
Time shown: 4:20
